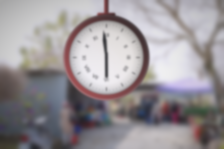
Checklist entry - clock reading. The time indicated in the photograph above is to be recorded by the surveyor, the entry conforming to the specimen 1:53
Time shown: 5:59
